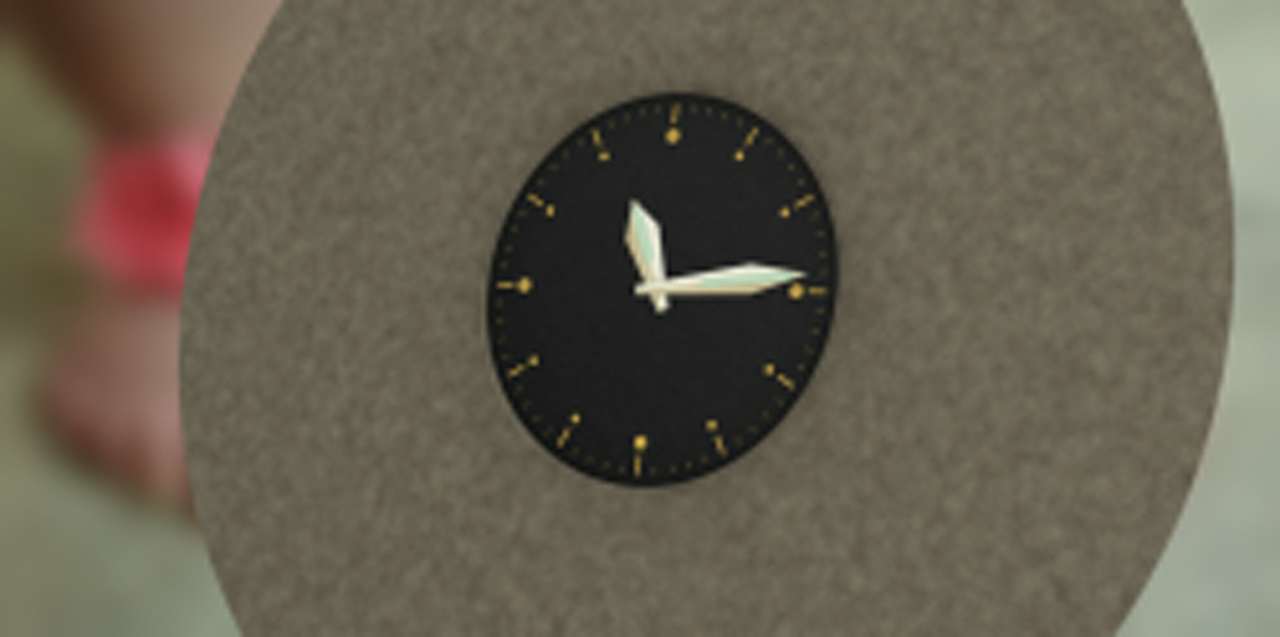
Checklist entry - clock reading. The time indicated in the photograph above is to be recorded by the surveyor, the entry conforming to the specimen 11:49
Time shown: 11:14
